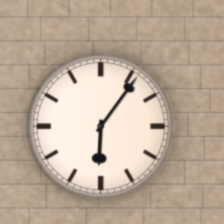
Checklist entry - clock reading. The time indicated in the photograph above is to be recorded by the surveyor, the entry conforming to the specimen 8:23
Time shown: 6:06
